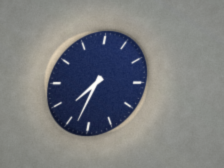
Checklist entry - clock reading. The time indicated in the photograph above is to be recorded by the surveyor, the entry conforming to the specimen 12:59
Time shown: 7:33
